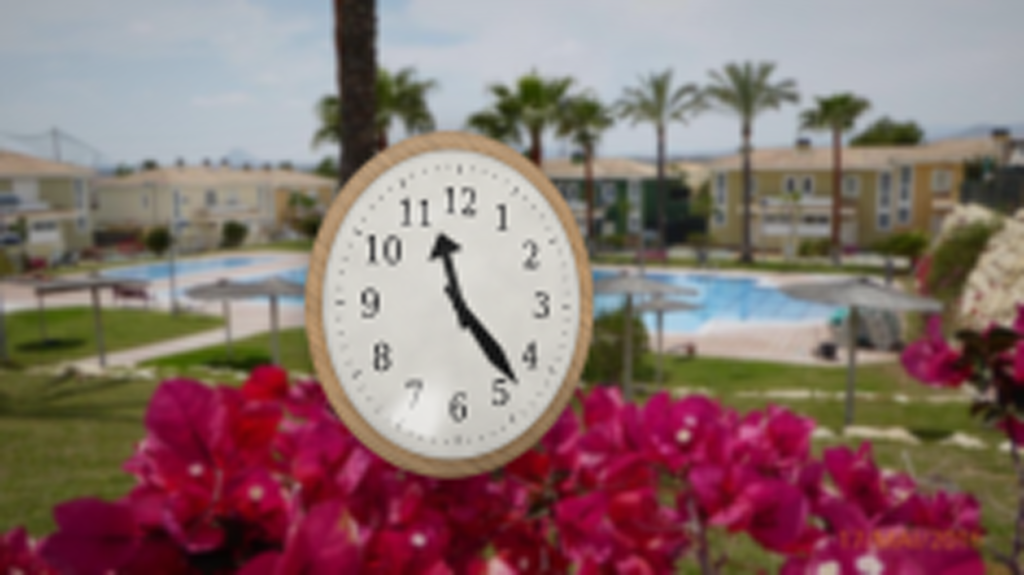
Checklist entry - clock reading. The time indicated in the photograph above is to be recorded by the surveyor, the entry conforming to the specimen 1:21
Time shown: 11:23
